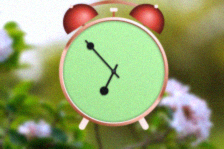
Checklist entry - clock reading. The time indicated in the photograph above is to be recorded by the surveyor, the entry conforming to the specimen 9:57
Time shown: 6:53
